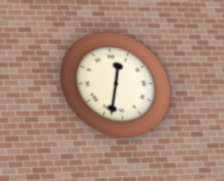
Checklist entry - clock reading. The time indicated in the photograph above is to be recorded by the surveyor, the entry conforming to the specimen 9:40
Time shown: 12:33
